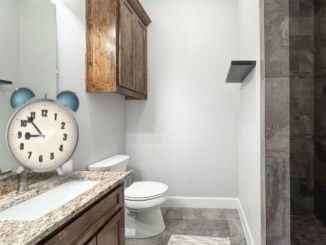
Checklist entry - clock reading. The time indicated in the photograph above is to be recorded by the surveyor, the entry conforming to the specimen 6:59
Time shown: 8:53
